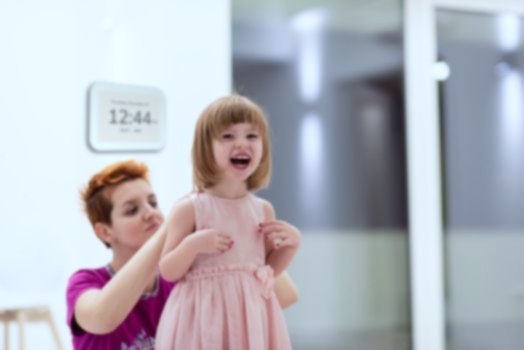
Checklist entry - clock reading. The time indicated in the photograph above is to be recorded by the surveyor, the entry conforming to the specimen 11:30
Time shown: 12:44
